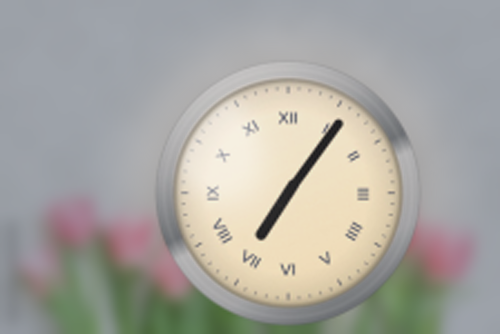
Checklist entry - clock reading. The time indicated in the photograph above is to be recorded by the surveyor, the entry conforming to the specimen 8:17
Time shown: 7:06
